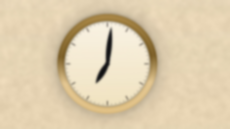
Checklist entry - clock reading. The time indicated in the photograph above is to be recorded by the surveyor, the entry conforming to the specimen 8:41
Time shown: 7:01
